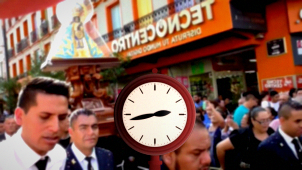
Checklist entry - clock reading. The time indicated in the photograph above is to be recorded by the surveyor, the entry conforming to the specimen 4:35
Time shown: 2:43
